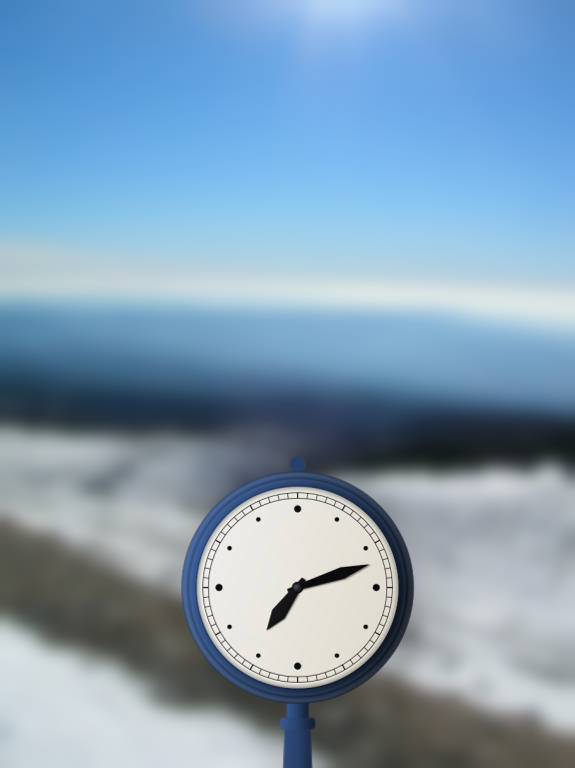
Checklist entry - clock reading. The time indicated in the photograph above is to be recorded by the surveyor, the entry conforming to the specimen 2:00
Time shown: 7:12
